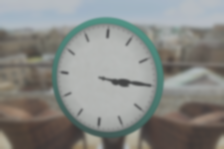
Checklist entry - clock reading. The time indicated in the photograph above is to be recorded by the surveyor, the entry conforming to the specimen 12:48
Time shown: 3:15
